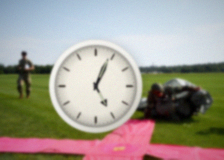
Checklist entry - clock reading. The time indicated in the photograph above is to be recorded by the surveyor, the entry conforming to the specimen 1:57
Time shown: 5:04
